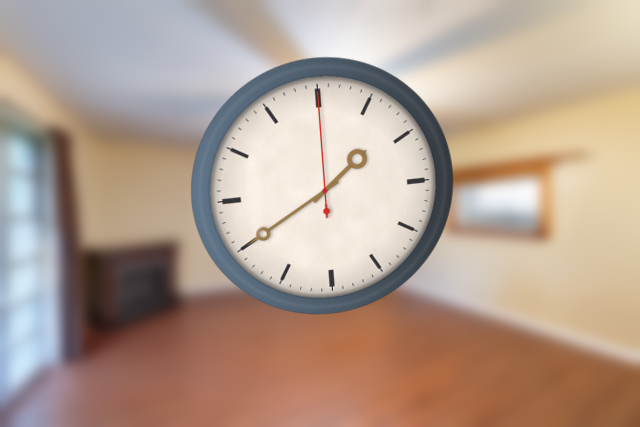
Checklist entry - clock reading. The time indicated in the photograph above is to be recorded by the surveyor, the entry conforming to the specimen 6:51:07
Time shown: 1:40:00
